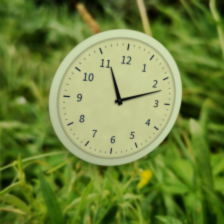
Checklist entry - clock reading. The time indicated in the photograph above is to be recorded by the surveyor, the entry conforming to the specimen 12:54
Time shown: 11:12
